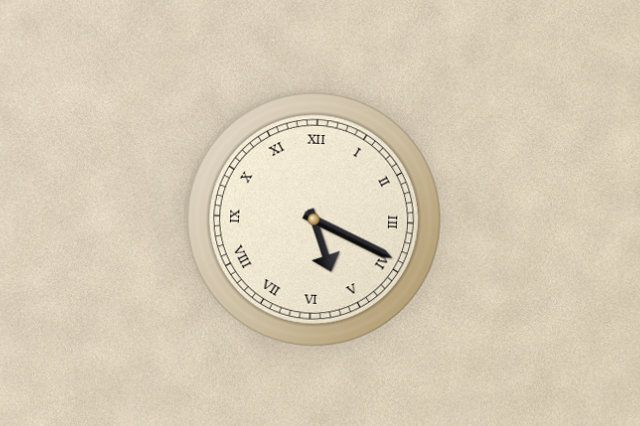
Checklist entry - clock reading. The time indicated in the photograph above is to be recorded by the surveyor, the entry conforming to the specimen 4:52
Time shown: 5:19
